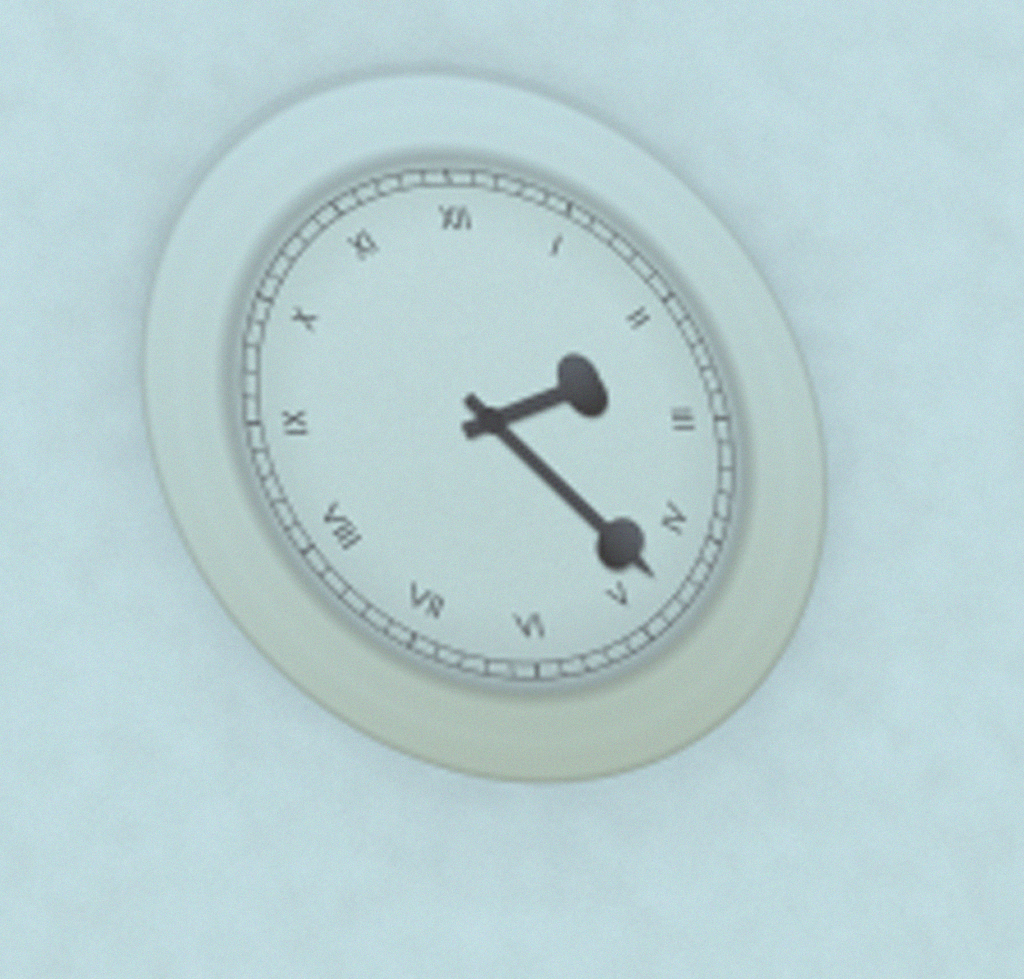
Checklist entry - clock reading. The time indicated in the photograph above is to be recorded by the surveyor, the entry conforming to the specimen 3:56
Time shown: 2:23
